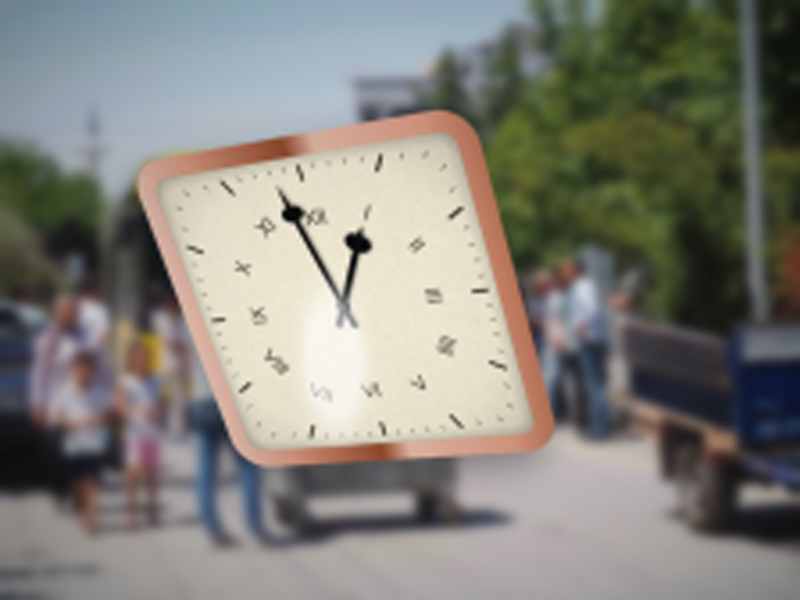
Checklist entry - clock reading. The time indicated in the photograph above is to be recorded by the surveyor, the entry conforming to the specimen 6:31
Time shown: 12:58
